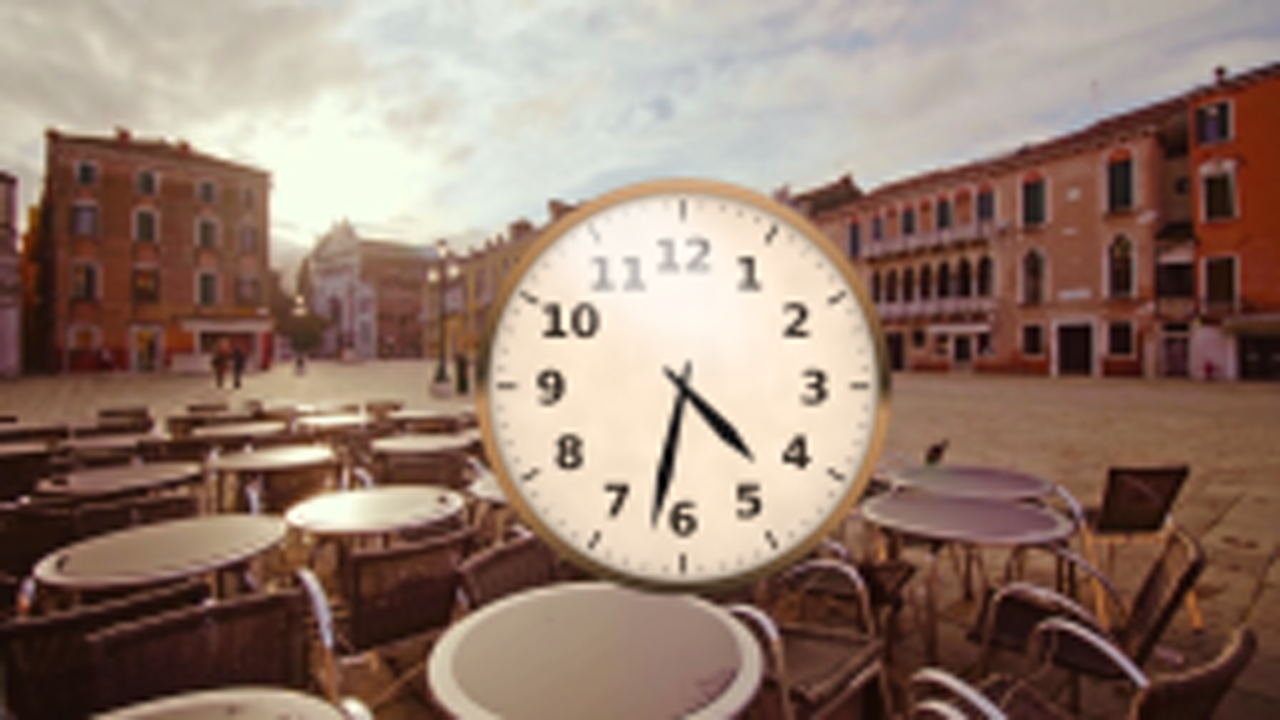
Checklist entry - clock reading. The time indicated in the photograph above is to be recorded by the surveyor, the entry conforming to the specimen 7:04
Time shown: 4:32
